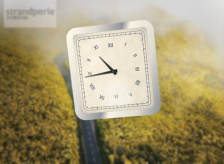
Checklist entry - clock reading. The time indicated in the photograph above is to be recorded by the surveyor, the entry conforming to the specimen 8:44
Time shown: 10:44
